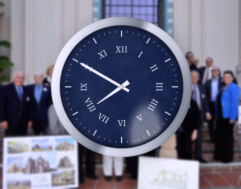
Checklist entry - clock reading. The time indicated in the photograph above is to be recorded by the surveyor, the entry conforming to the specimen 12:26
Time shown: 7:50
